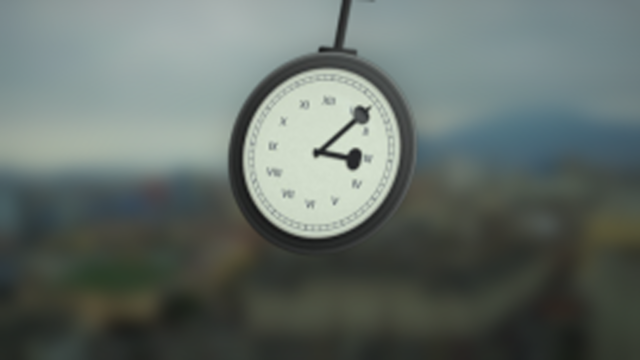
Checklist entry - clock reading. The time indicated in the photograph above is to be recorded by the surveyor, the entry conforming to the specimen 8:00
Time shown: 3:07
